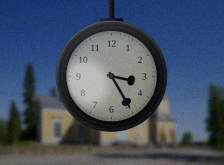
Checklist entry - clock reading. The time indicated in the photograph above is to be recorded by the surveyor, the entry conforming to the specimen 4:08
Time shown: 3:25
